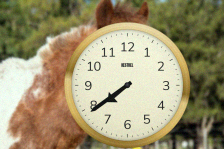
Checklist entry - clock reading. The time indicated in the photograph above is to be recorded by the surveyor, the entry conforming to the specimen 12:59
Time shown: 7:39
